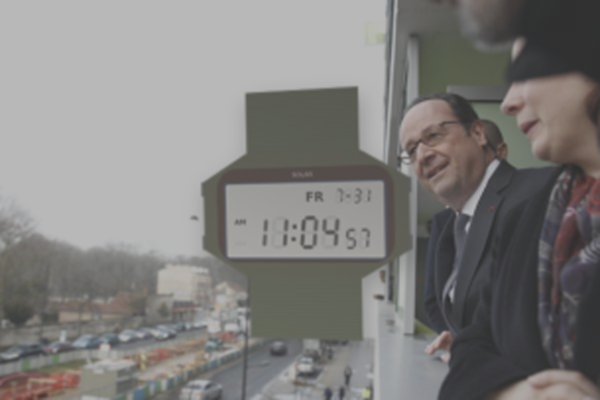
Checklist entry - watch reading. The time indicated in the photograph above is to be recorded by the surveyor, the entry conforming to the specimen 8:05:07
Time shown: 11:04:57
